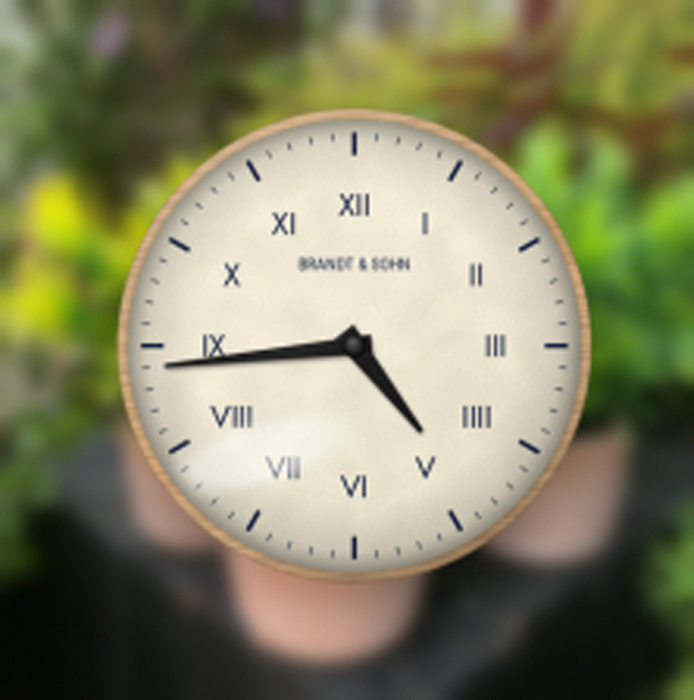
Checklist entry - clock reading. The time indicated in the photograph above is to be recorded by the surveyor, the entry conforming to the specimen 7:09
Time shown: 4:44
